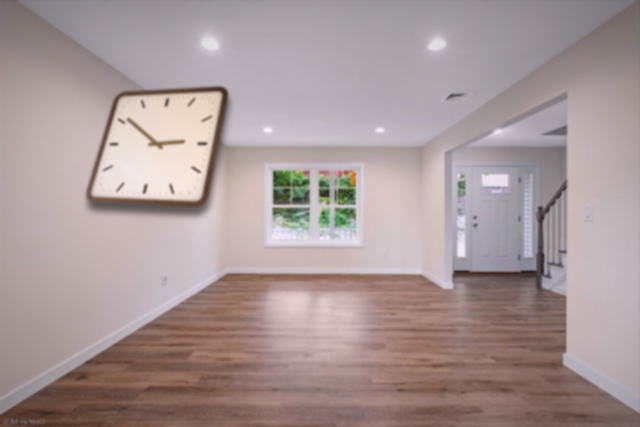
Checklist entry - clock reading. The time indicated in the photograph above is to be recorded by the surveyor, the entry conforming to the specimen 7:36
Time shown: 2:51
